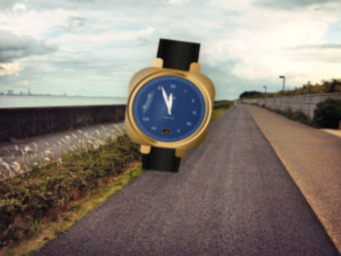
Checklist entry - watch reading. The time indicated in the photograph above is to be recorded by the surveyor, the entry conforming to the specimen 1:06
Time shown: 11:56
